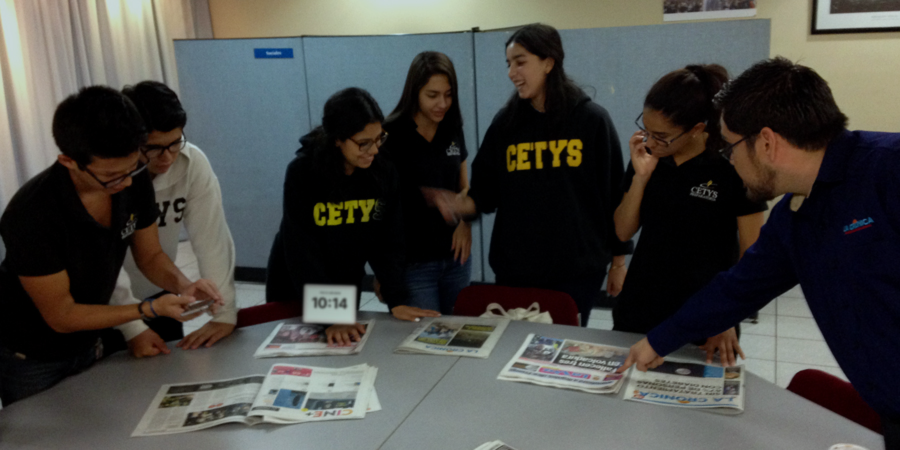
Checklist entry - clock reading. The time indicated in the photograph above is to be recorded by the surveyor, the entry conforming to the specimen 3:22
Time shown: 10:14
